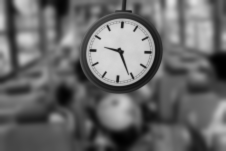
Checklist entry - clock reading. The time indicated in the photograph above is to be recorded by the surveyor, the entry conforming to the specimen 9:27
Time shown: 9:26
